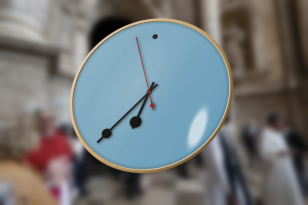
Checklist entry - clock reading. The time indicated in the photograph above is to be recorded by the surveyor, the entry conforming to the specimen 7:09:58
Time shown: 6:36:57
